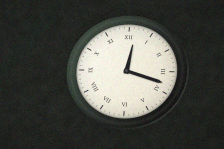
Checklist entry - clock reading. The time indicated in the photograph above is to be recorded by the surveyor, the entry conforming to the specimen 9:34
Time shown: 12:18
